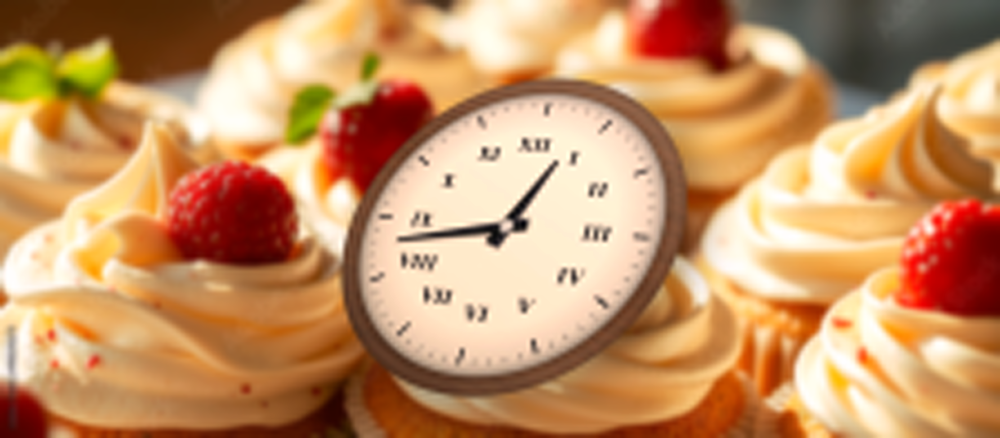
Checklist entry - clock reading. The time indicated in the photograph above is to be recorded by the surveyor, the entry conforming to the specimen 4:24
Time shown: 12:43
